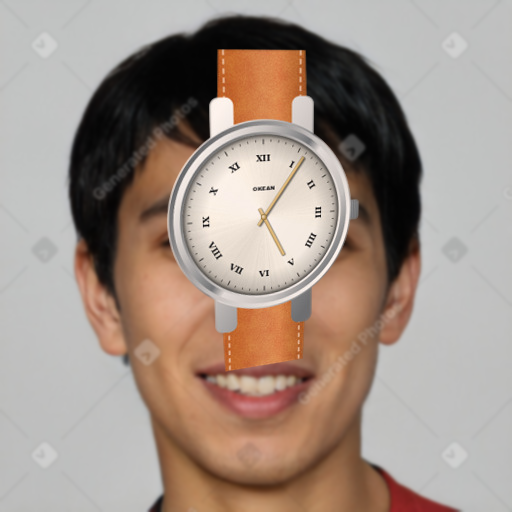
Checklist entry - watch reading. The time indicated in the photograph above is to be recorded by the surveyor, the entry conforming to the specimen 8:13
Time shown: 5:06
